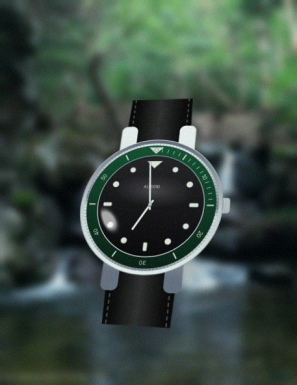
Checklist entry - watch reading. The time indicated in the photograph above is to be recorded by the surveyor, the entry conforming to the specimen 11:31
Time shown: 6:59
